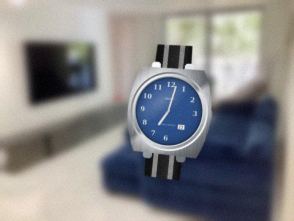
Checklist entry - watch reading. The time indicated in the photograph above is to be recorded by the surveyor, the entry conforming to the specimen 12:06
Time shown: 7:02
